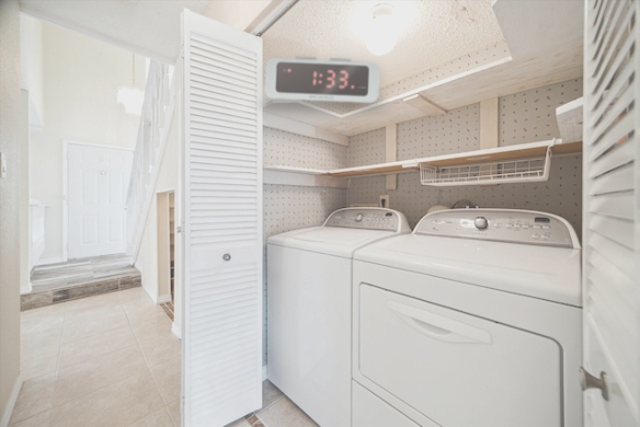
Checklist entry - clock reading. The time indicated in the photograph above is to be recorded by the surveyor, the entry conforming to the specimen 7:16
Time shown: 1:33
